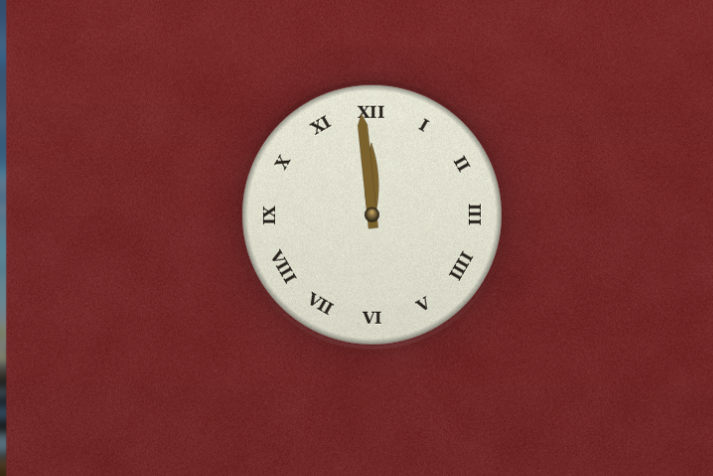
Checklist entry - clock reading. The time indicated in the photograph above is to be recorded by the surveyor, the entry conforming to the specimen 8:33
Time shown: 11:59
